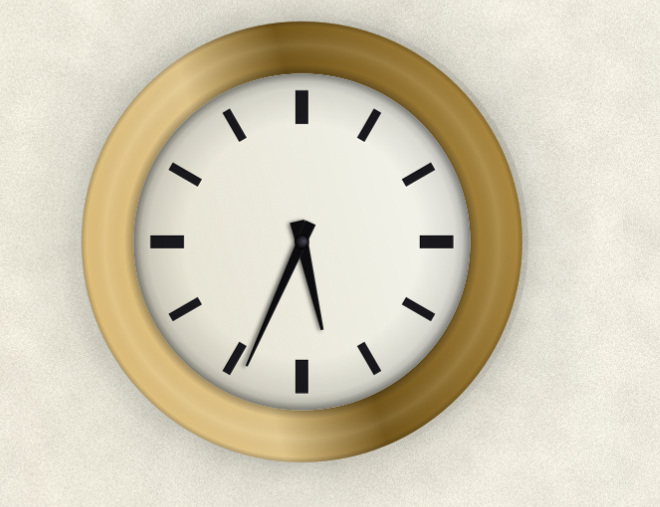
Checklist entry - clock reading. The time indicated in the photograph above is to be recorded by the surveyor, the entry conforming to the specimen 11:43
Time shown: 5:34
